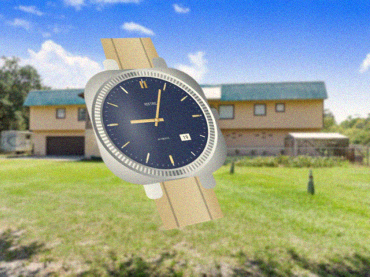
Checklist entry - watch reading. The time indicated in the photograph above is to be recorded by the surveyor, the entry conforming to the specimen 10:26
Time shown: 9:04
